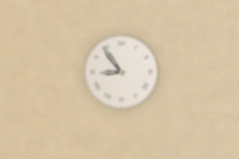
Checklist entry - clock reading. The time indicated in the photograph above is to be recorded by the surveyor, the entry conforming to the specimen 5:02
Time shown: 8:54
